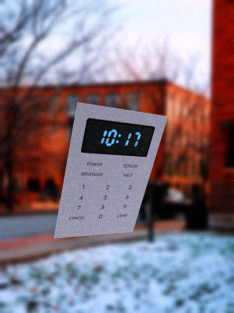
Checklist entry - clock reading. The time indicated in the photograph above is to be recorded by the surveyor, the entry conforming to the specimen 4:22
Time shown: 10:17
